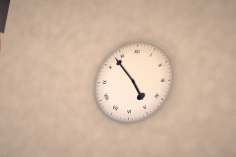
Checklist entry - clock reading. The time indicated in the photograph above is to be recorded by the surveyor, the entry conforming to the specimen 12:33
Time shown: 4:53
